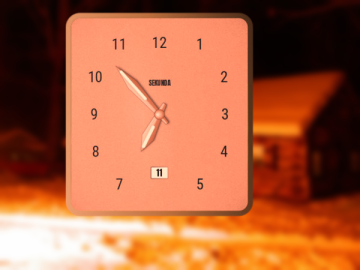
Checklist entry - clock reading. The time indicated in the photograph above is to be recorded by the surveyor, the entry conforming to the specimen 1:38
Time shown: 6:53
